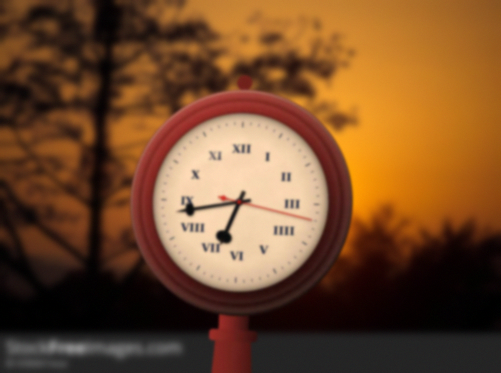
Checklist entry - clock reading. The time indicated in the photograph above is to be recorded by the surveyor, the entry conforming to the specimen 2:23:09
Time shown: 6:43:17
